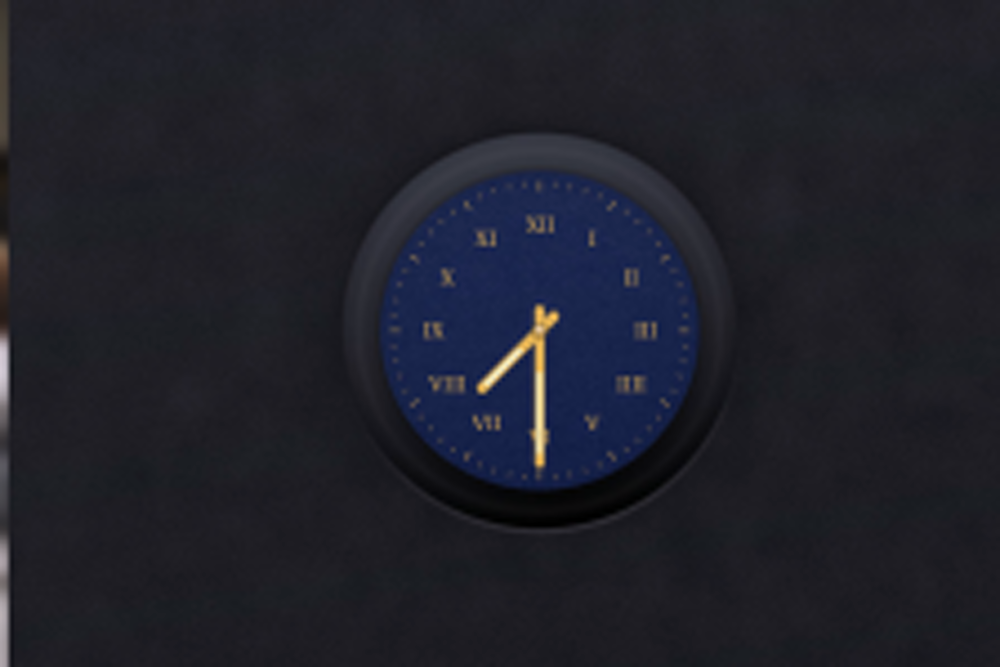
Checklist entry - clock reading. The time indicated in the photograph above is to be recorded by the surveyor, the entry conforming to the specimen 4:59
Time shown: 7:30
